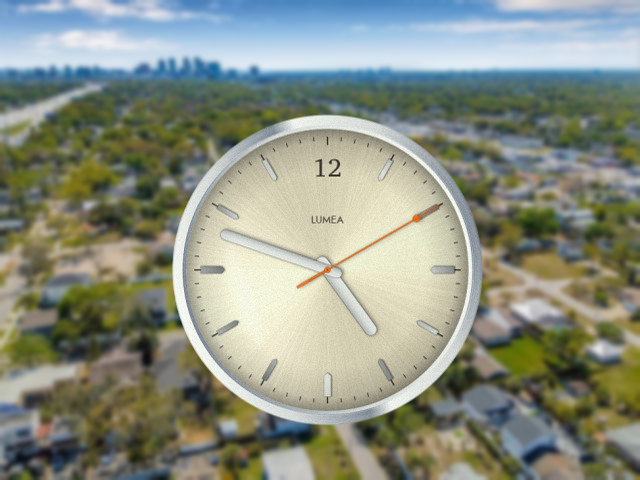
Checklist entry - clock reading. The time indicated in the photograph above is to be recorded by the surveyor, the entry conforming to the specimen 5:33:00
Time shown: 4:48:10
